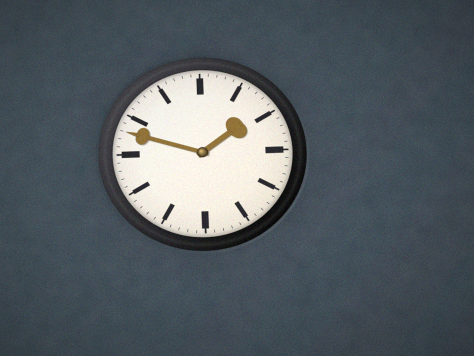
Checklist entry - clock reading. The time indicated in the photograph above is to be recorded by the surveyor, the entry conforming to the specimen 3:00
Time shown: 1:48
